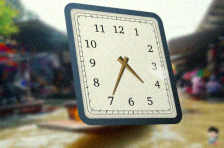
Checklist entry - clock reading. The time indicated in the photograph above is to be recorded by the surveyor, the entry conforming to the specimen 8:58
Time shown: 4:35
